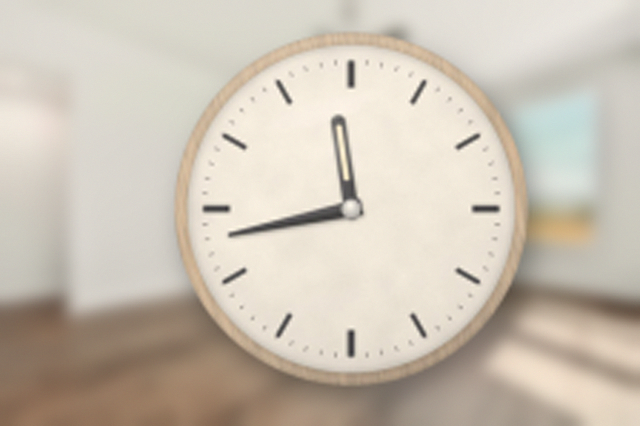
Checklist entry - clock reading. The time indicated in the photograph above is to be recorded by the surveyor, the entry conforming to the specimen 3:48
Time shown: 11:43
